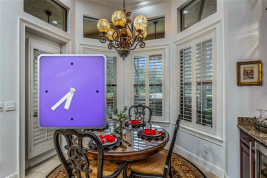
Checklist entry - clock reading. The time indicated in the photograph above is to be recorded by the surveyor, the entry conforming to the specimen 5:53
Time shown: 6:38
